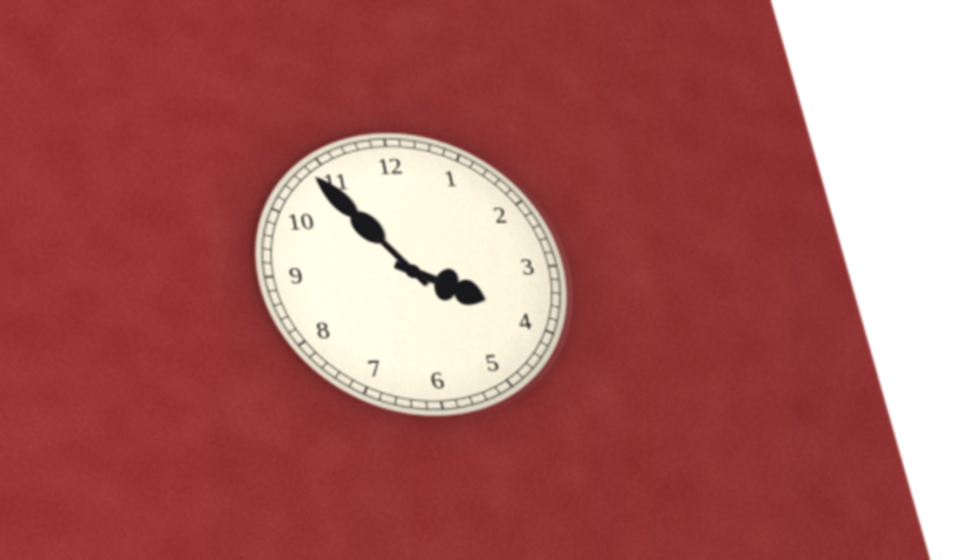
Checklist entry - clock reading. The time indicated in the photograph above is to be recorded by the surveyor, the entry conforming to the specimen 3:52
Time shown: 3:54
